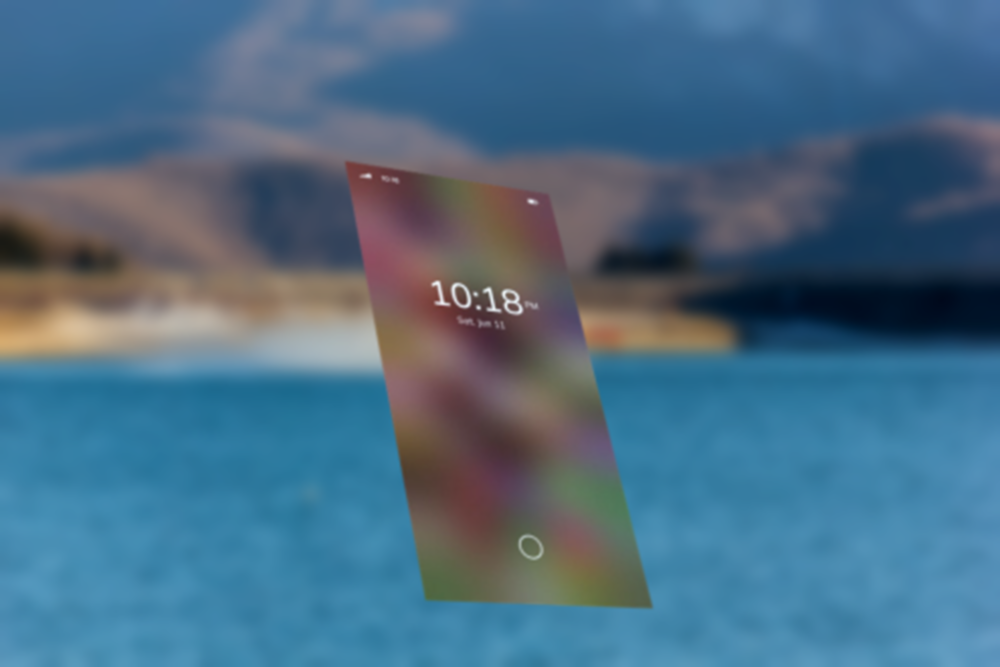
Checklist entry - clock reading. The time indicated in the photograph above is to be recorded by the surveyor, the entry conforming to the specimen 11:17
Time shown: 10:18
